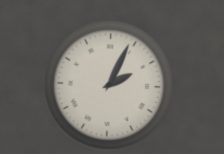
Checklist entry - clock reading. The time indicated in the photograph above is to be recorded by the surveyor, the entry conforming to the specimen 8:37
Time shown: 2:04
